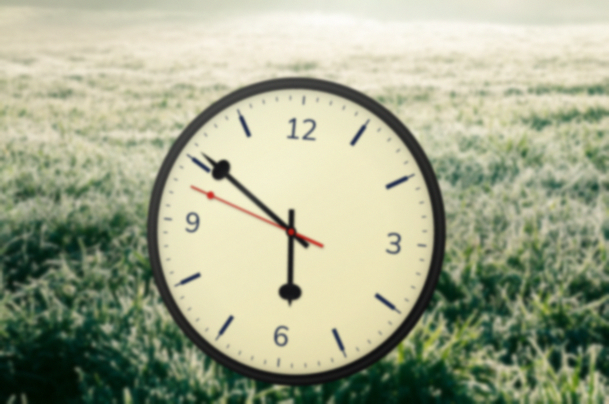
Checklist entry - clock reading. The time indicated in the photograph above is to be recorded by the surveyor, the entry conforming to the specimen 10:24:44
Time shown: 5:50:48
